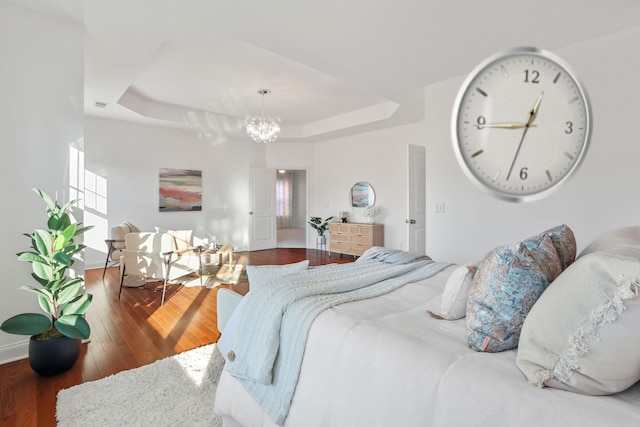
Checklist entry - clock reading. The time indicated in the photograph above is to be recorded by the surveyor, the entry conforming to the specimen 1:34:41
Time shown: 12:44:33
